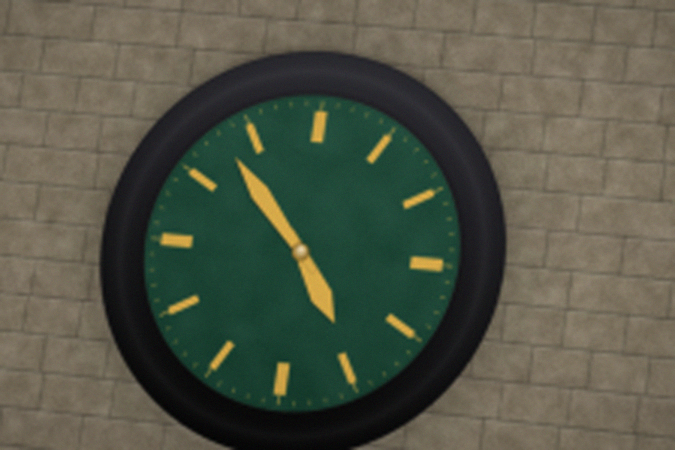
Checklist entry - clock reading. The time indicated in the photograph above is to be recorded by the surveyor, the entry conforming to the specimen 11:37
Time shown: 4:53
